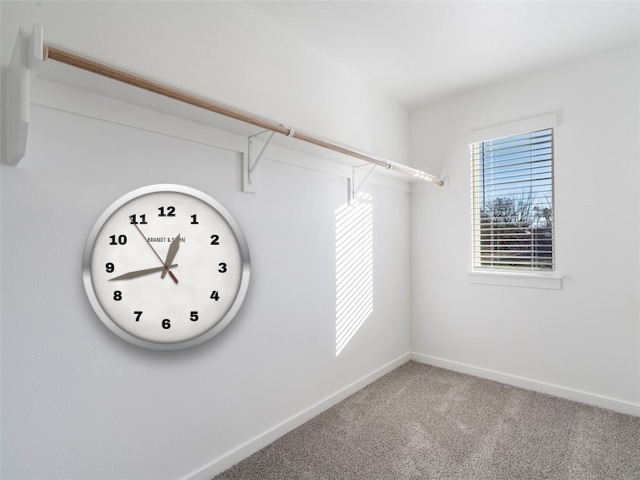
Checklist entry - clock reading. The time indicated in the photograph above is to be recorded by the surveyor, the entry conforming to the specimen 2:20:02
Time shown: 12:42:54
